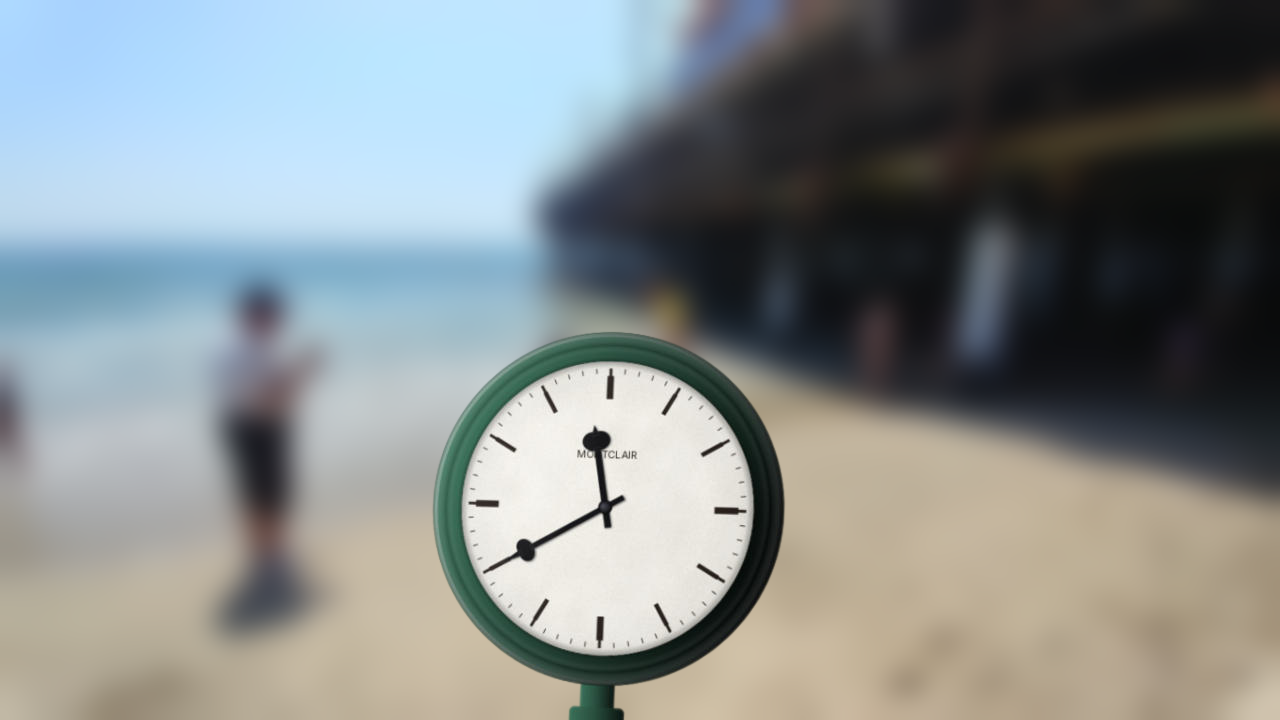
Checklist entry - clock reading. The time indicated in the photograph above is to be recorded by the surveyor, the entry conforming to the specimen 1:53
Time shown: 11:40
